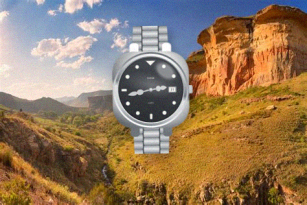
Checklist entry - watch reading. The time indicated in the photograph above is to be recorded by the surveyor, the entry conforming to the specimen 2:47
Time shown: 2:43
